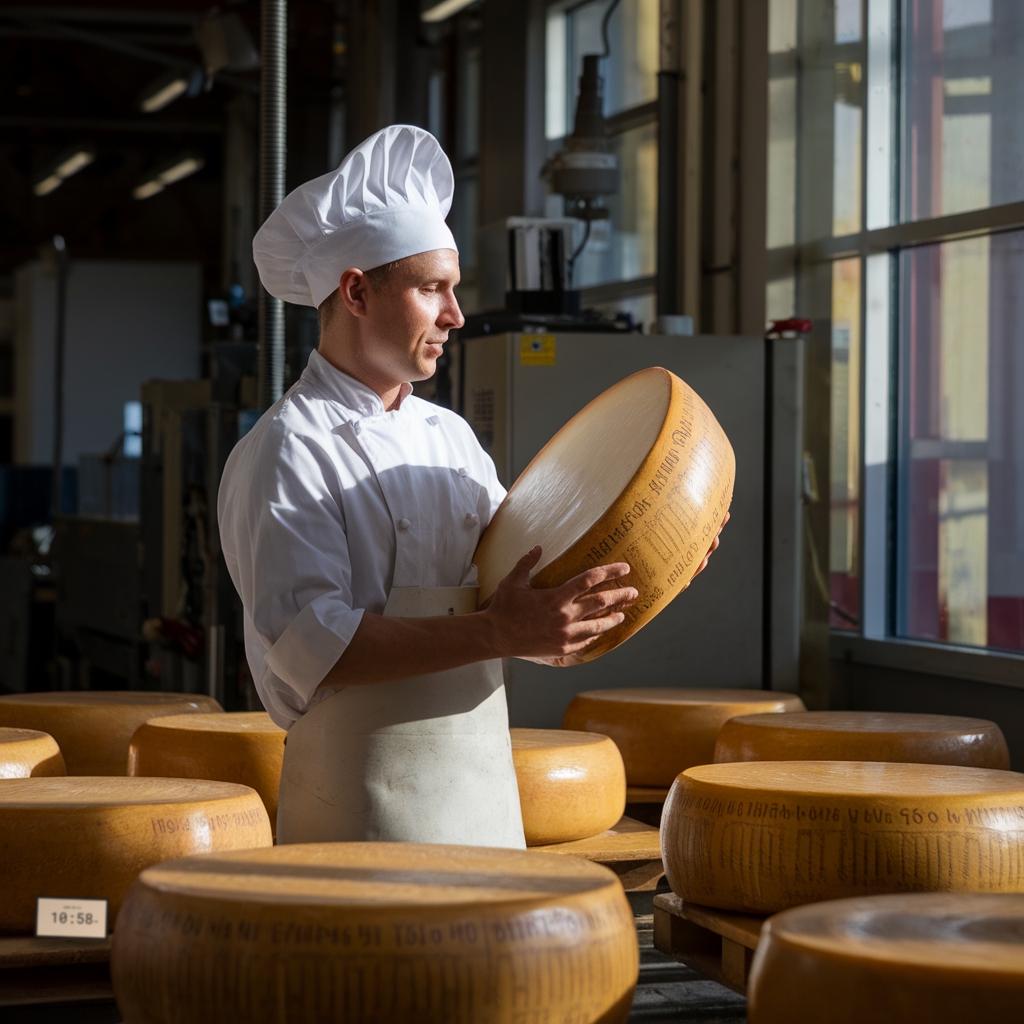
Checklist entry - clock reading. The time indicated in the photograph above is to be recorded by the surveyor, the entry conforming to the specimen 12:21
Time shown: 10:58
